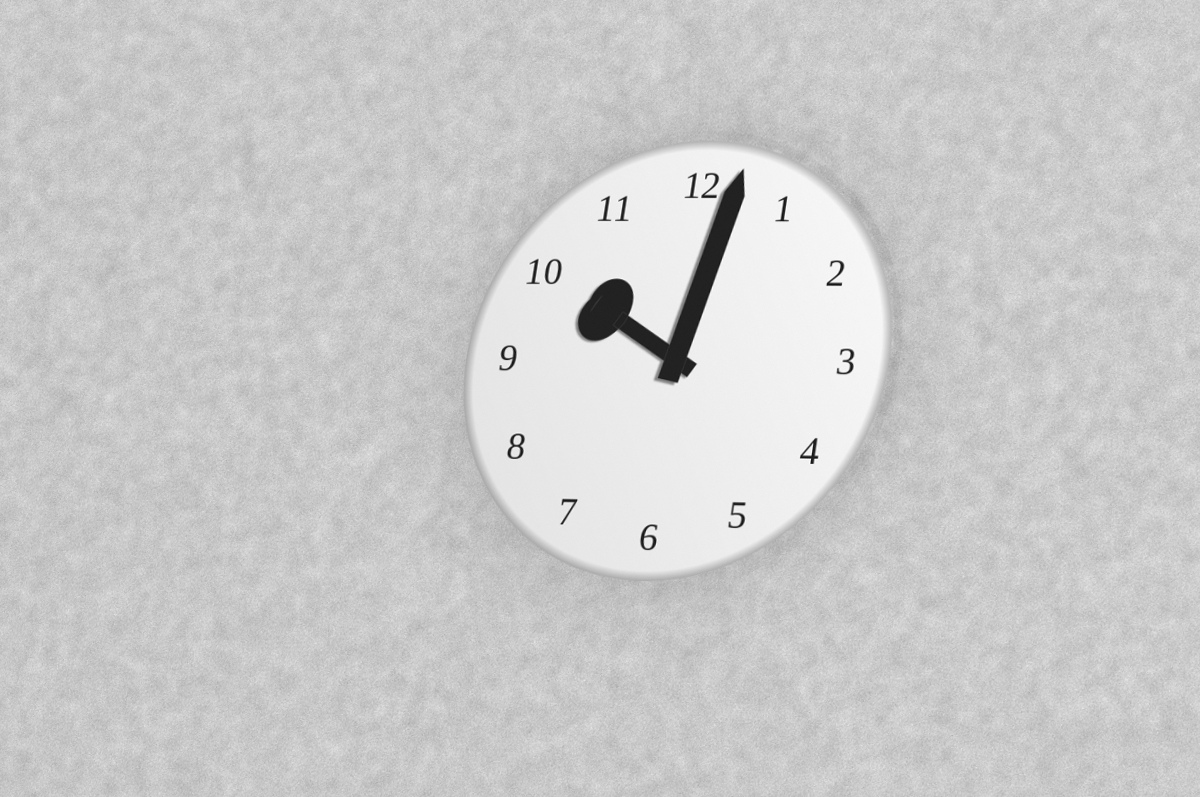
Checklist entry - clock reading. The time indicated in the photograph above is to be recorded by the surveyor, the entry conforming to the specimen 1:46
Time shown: 10:02
